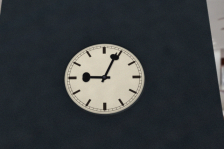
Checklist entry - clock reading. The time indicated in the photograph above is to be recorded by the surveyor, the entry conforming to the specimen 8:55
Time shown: 9:04
